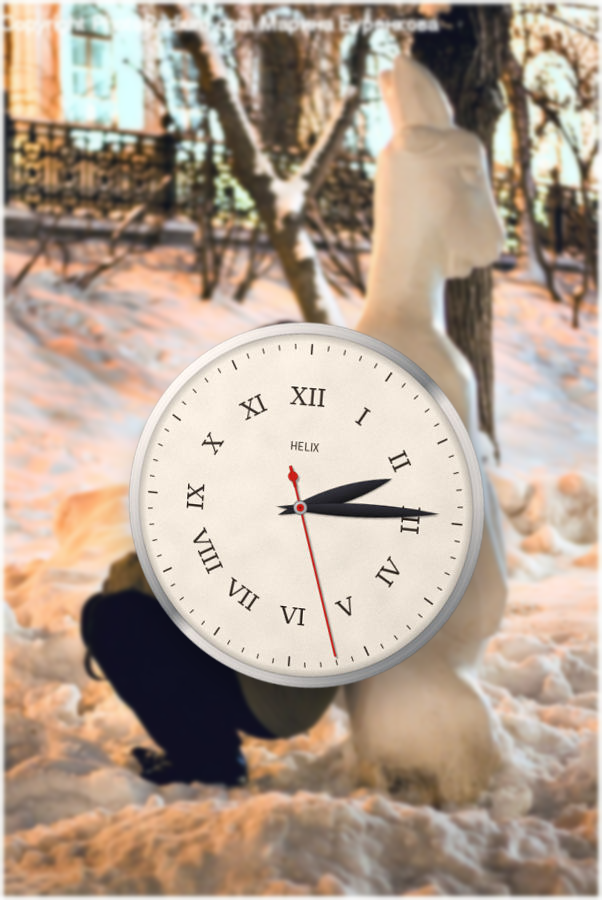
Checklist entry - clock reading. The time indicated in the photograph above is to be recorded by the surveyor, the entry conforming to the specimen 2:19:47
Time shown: 2:14:27
